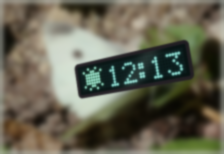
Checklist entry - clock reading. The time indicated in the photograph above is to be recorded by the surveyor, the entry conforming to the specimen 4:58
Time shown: 12:13
